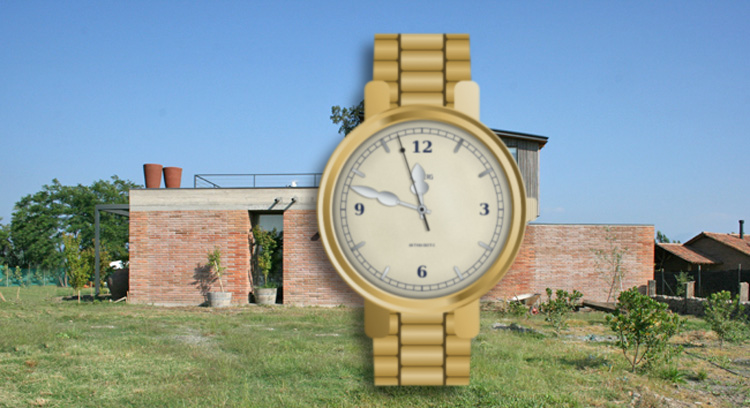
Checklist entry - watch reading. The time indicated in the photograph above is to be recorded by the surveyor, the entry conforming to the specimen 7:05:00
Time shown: 11:47:57
